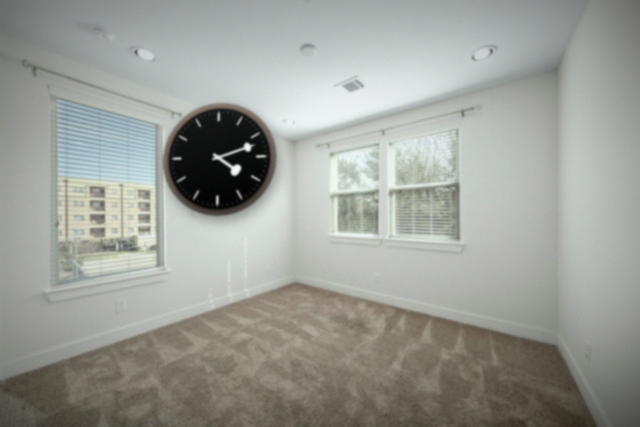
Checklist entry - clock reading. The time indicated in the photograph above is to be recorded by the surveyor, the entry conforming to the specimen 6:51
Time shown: 4:12
